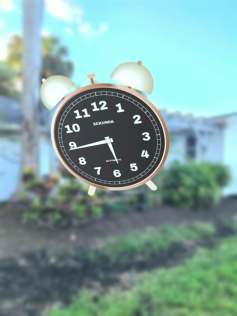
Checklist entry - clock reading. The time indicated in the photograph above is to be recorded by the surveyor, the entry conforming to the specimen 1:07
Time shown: 5:44
